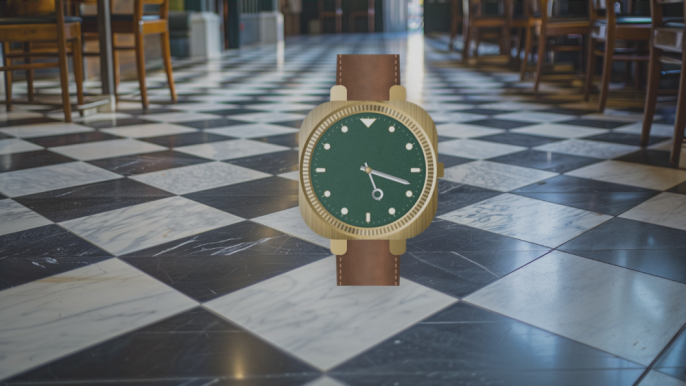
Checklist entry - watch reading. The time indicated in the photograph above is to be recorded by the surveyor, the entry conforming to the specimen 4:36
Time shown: 5:18
